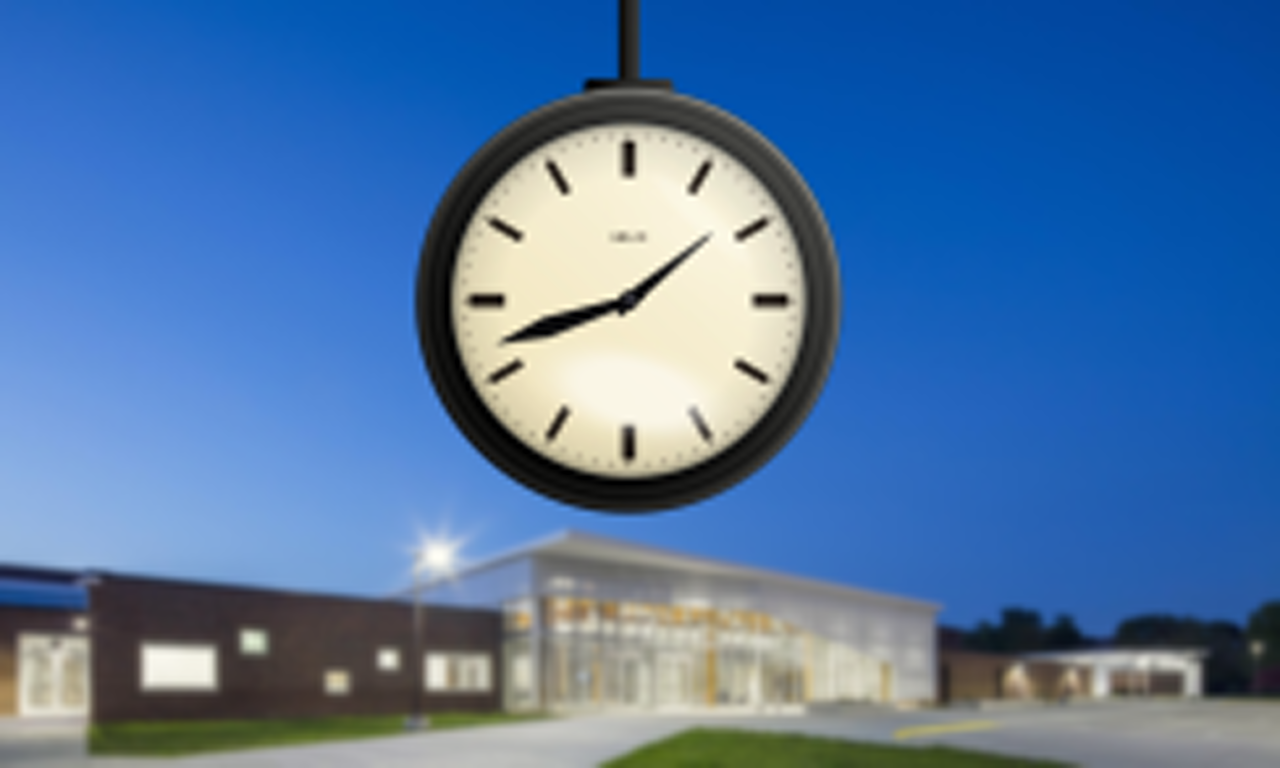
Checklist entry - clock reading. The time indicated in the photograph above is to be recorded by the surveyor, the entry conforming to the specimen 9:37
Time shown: 1:42
